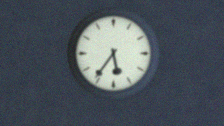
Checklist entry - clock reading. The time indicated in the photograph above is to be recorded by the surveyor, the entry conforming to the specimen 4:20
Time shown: 5:36
